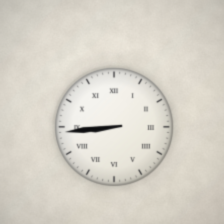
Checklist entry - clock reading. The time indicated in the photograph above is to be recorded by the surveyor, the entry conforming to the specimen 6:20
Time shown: 8:44
